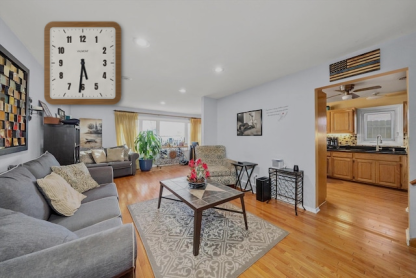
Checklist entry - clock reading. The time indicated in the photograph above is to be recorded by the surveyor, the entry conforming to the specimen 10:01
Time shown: 5:31
